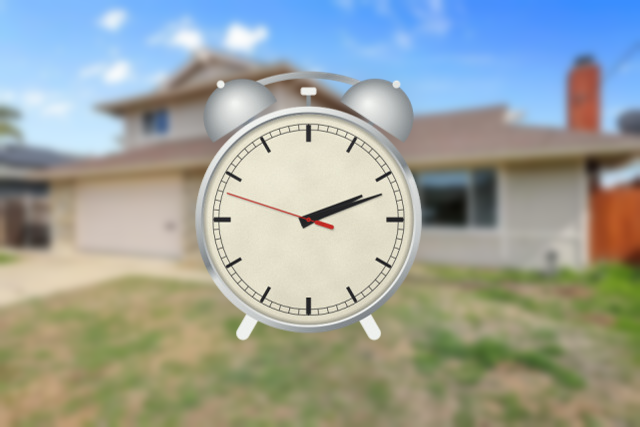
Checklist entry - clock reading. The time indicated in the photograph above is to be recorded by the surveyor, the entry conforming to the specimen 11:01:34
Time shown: 2:11:48
